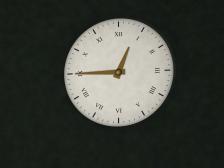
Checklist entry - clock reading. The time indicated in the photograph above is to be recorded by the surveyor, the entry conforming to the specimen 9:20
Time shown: 12:45
